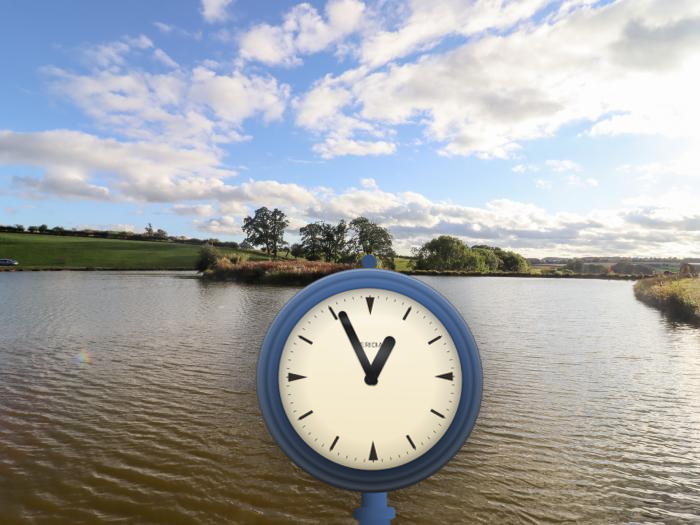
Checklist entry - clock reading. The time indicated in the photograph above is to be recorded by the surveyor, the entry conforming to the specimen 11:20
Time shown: 12:56
